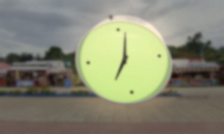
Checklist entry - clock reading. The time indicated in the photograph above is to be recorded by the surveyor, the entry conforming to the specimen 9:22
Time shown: 7:02
